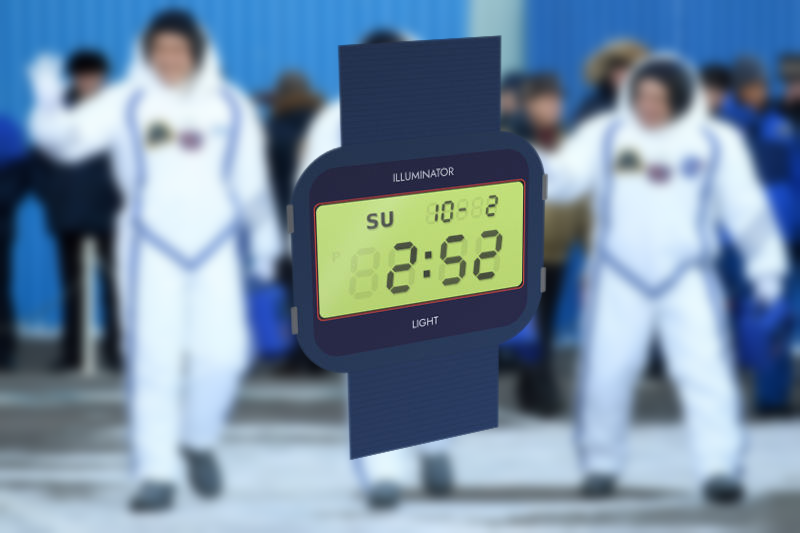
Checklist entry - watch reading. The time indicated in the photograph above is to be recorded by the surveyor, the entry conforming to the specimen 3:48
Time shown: 2:52
